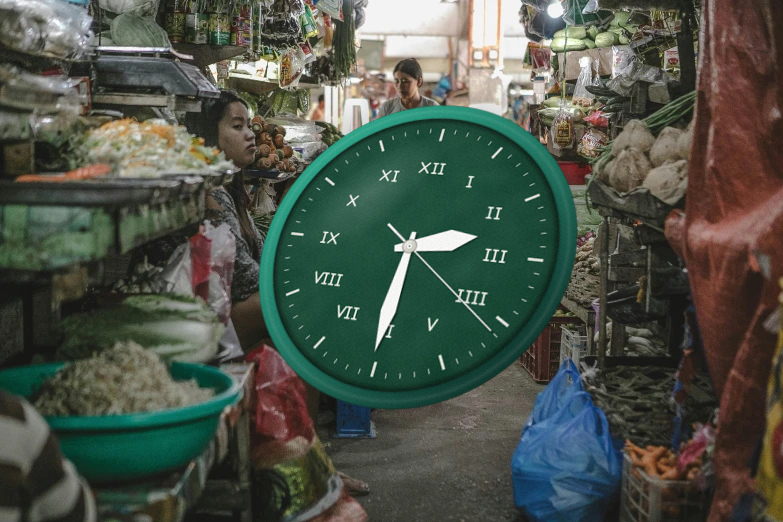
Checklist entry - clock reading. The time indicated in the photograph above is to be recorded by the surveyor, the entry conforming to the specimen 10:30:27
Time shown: 2:30:21
